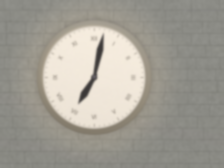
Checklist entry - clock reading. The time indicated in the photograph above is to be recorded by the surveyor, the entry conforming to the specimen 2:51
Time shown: 7:02
